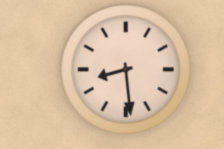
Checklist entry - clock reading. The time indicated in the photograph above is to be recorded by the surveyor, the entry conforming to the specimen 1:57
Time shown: 8:29
